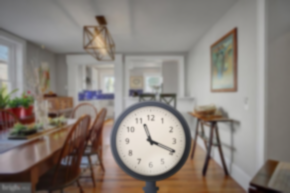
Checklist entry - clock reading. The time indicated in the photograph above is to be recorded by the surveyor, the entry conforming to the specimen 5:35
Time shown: 11:19
